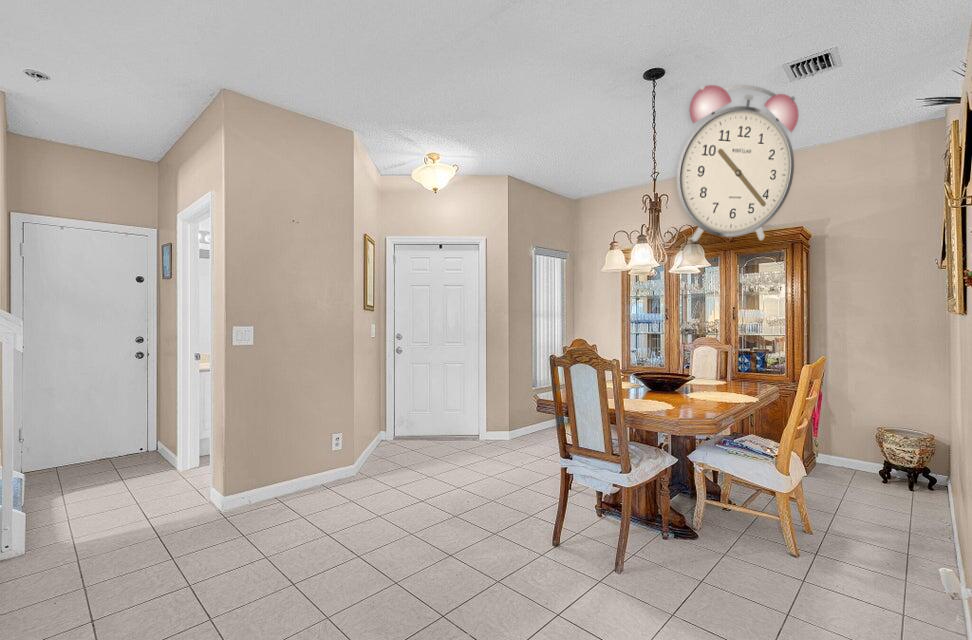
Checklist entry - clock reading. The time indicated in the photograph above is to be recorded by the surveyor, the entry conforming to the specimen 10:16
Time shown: 10:22
